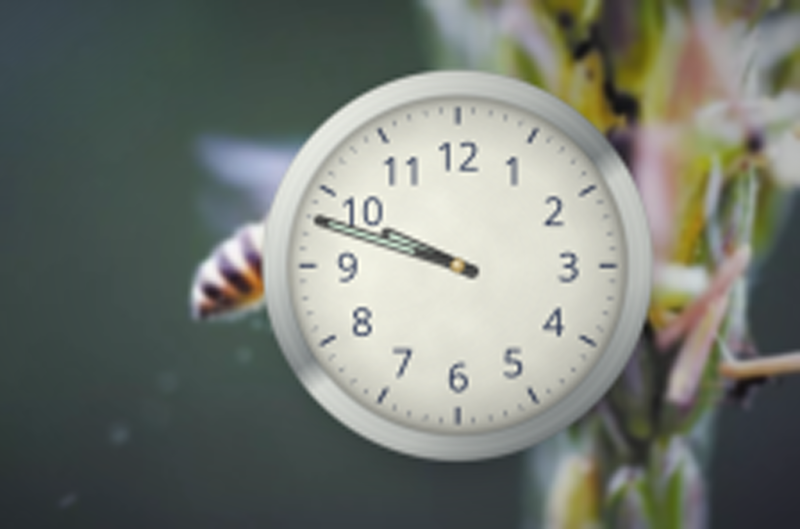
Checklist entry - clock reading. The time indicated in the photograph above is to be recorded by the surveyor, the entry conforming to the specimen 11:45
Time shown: 9:48
